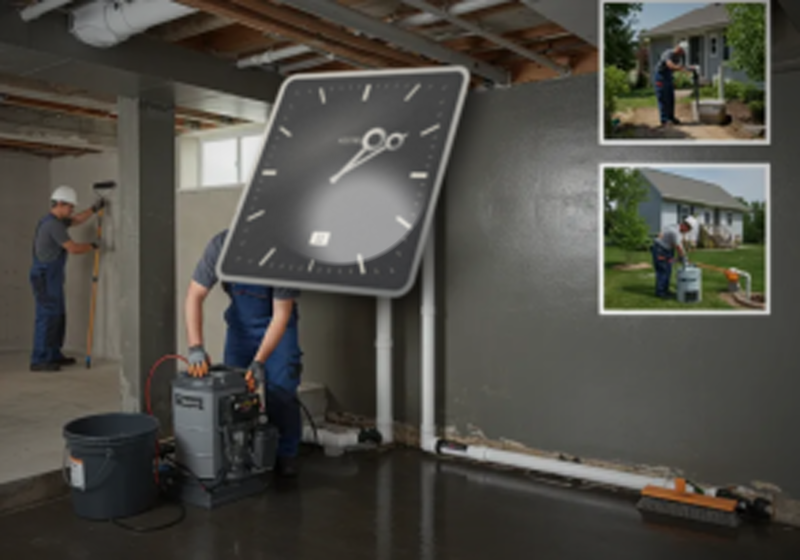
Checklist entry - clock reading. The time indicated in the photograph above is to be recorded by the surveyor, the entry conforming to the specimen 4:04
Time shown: 1:09
